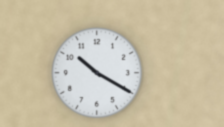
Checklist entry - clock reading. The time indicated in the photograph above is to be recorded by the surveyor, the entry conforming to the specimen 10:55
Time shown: 10:20
